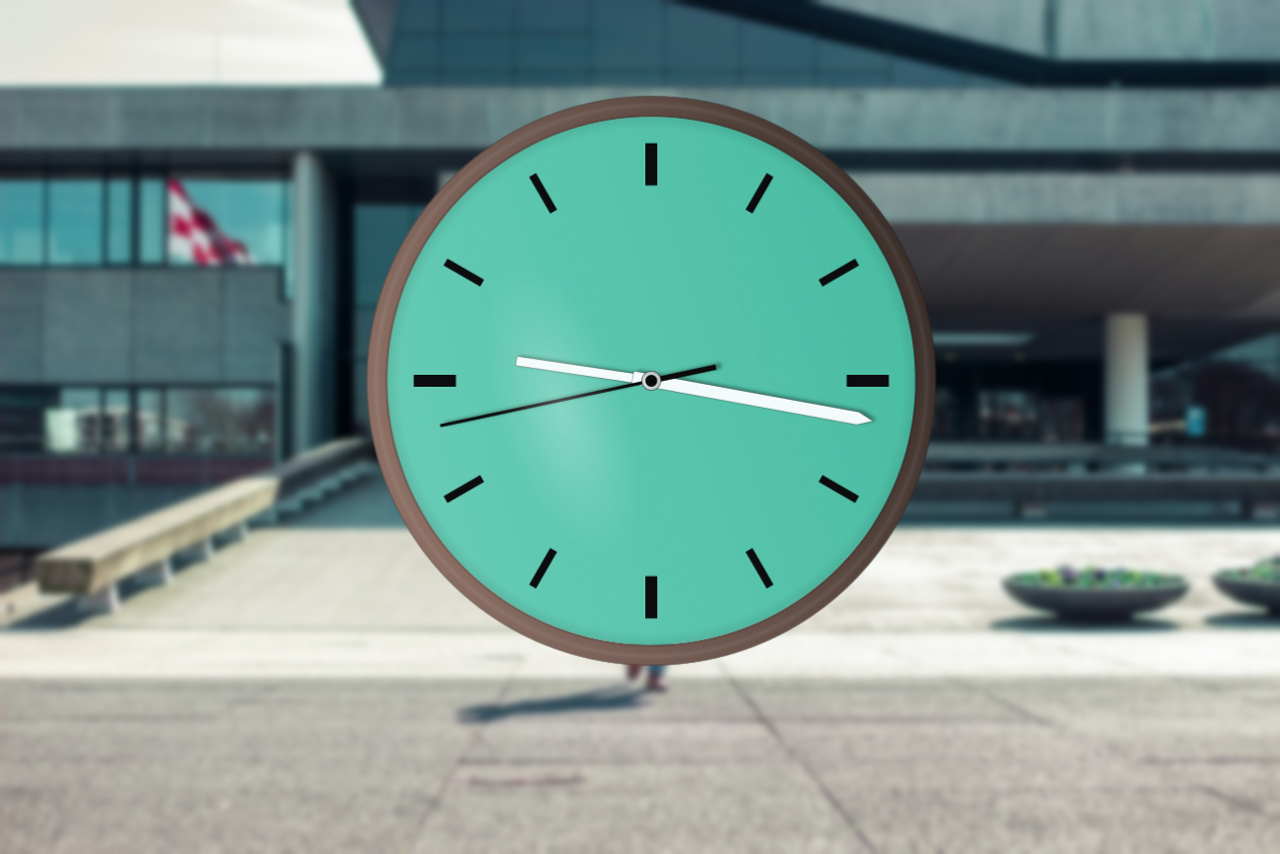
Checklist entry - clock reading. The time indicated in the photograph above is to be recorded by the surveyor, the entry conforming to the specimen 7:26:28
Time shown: 9:16:43
